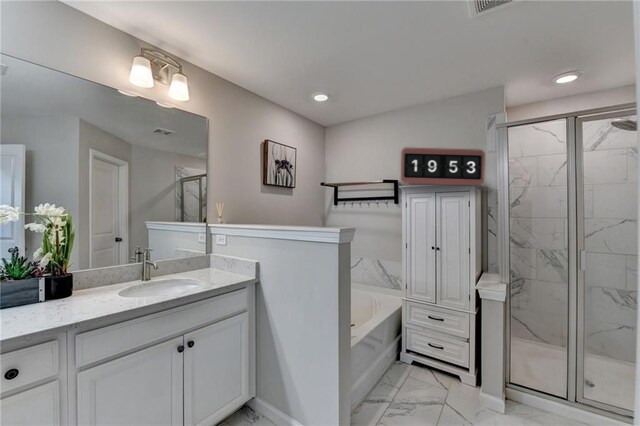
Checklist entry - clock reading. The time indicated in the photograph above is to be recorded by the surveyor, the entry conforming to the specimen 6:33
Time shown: 19:53
